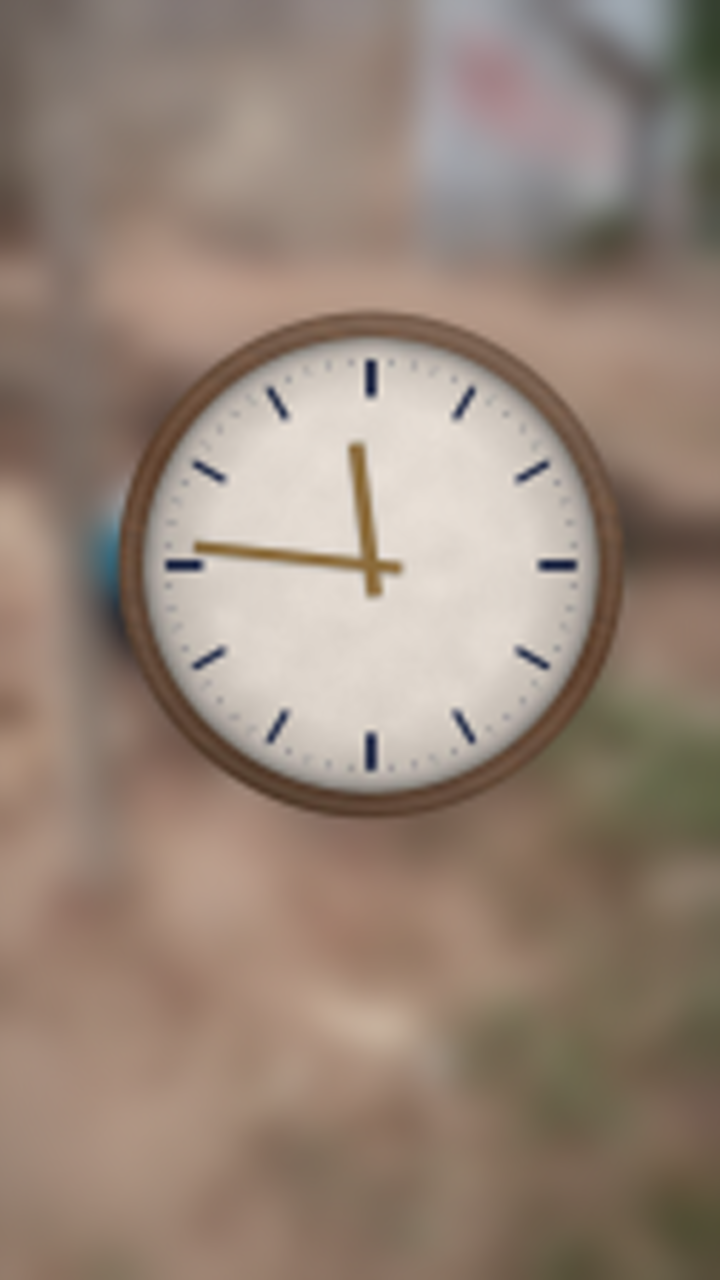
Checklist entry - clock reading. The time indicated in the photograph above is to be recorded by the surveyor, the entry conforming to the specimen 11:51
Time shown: 11:46
